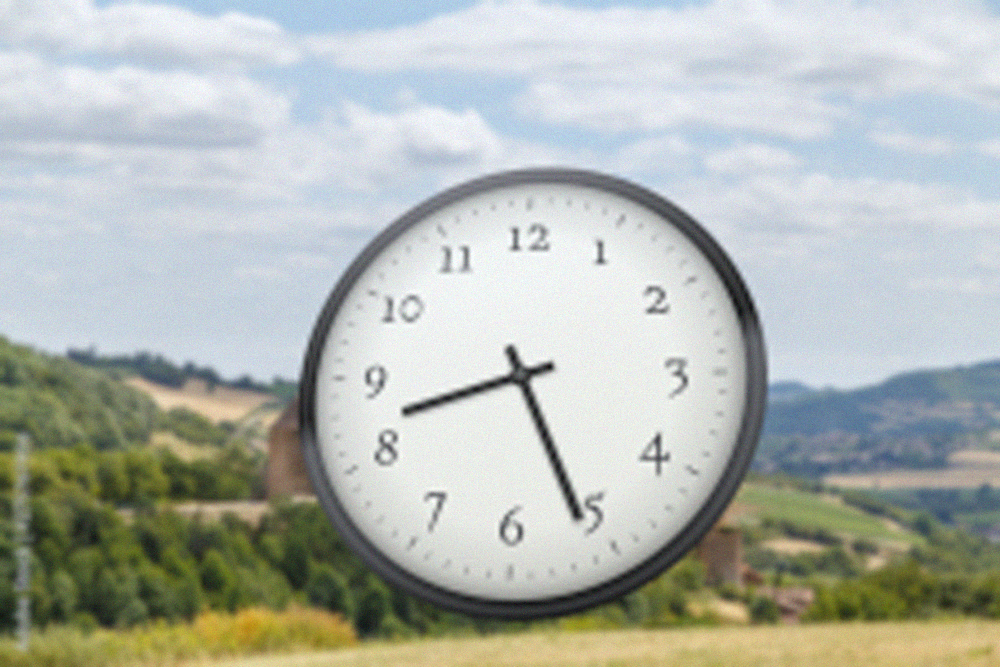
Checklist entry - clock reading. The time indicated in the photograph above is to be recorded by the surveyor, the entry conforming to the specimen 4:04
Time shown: 8:26
